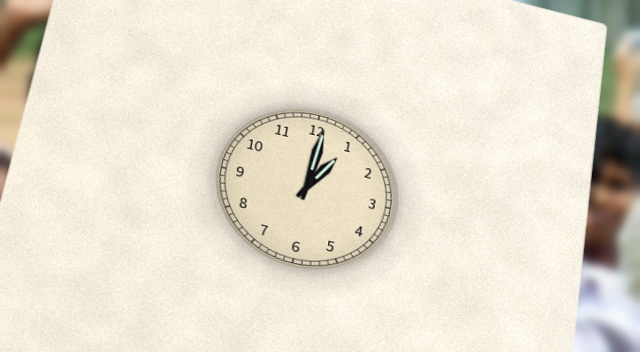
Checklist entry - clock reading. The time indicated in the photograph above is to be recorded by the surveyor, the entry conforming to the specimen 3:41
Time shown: 1:01
